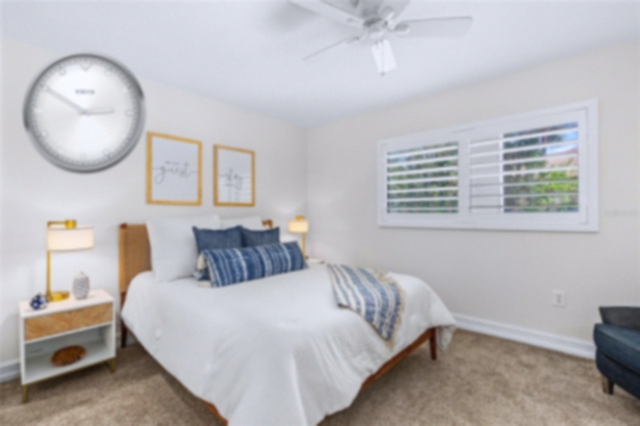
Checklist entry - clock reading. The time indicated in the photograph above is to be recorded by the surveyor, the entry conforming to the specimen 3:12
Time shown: 2:50
